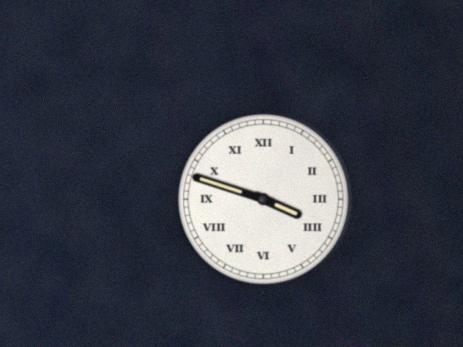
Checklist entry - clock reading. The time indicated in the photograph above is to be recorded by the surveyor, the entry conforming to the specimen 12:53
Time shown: 3:48
